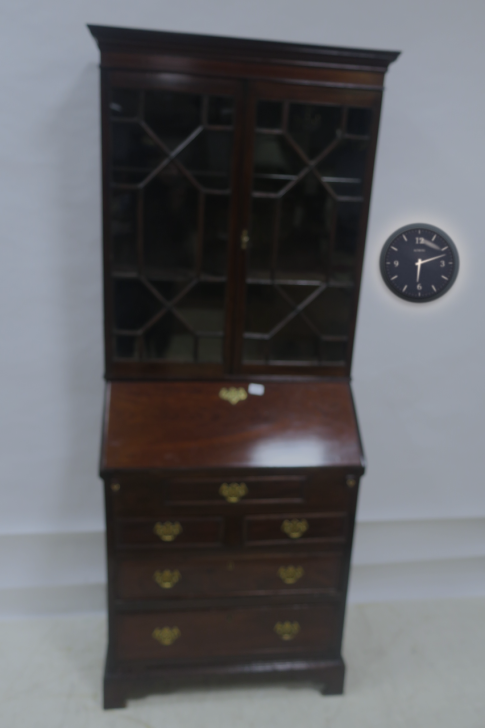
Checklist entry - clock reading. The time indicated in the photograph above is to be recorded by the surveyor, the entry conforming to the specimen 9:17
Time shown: 6:12
